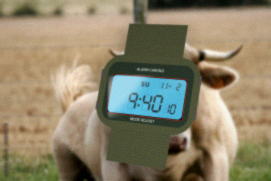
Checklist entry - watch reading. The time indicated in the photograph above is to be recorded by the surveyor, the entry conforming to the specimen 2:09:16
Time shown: 9:40:10
